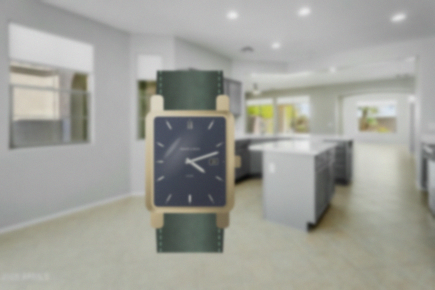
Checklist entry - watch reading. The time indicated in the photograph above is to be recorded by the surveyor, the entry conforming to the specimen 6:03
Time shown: 4:12
